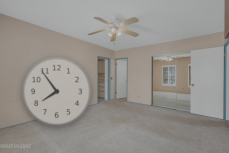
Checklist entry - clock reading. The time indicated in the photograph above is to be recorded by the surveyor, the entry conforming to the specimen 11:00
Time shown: 7:54
